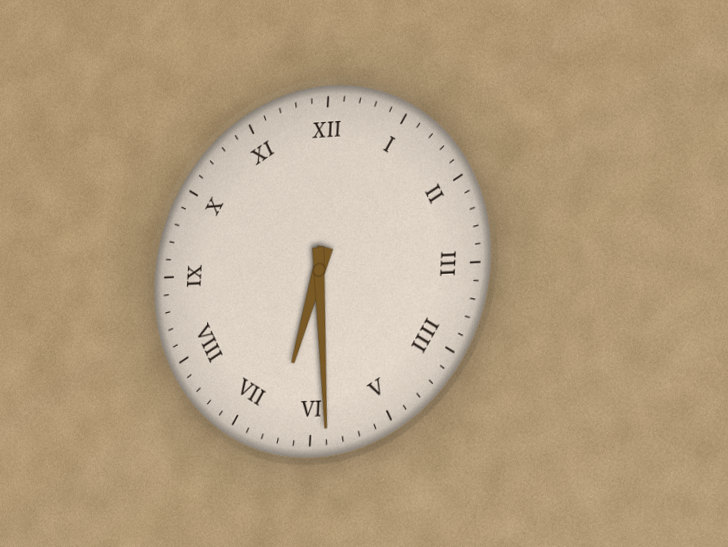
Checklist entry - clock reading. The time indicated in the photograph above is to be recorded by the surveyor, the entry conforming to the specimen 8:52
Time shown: 6:29
